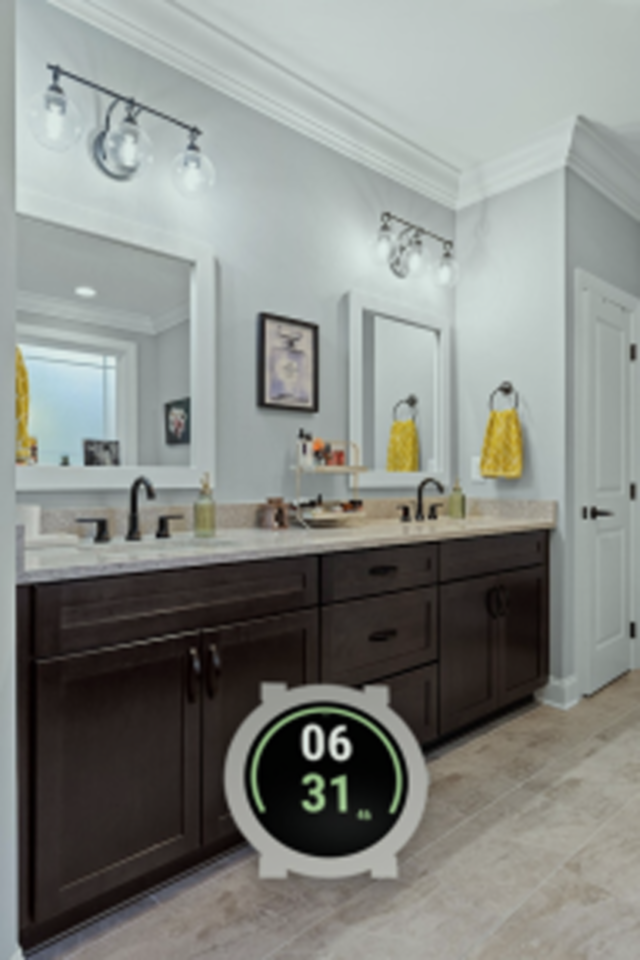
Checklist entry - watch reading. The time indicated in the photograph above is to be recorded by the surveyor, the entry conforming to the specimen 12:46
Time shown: 6:31
